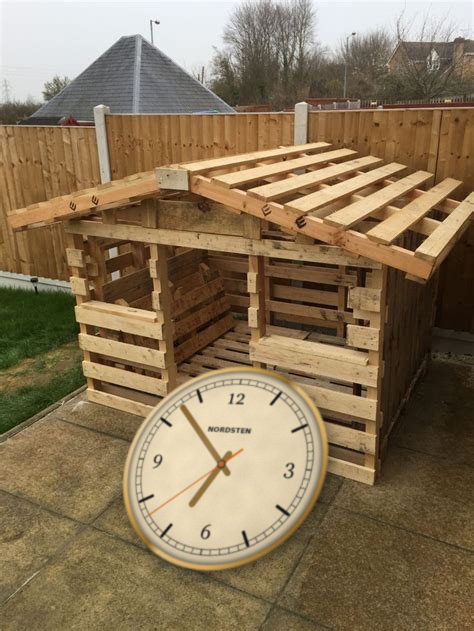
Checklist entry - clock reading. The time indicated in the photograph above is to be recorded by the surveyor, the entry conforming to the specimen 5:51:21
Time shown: 6:52:38
